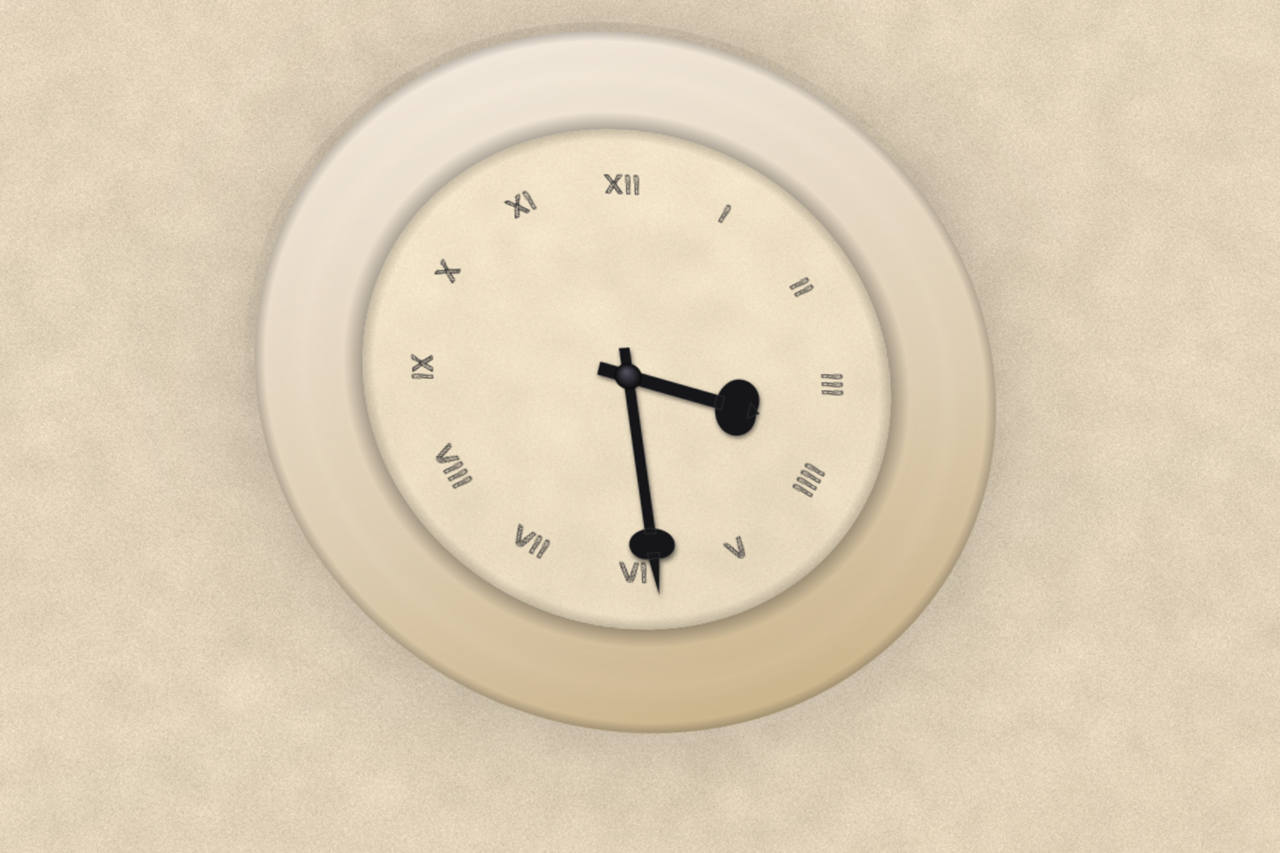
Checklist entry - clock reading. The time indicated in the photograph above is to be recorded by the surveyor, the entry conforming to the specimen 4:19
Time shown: 3:29
